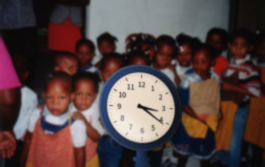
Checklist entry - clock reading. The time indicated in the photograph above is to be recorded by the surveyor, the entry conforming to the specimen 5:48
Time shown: 3:21
